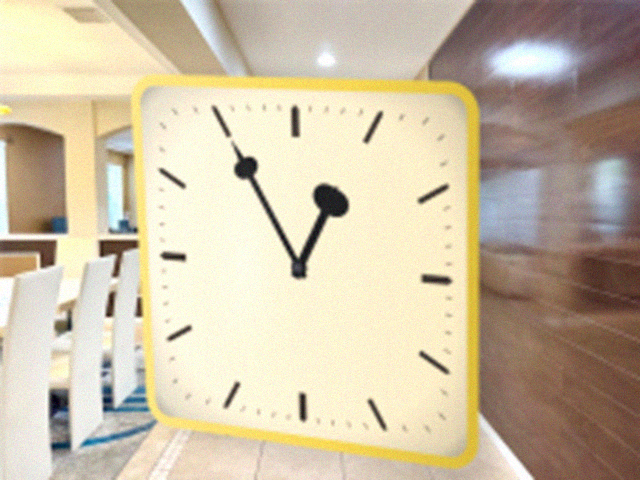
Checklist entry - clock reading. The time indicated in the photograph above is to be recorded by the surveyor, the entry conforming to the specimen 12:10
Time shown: 12:55
